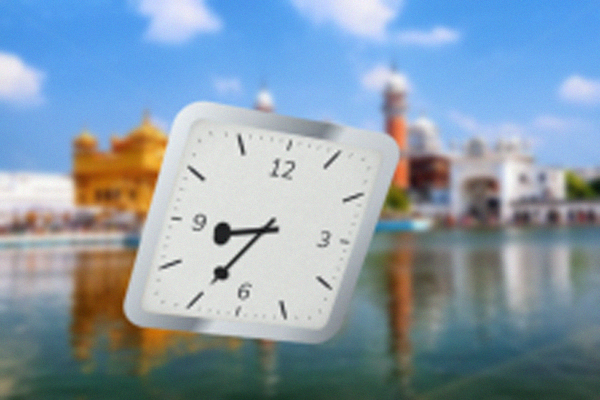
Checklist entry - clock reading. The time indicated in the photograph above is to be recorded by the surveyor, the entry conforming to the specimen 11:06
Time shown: 8:35
